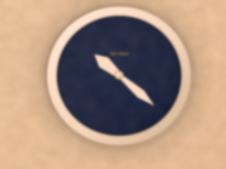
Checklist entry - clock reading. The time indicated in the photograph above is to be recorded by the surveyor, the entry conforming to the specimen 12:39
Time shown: 10:22
